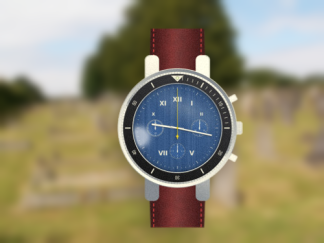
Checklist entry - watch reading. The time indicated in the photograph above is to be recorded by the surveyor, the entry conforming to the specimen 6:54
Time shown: 9:17
